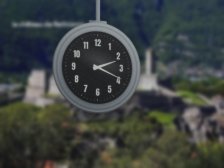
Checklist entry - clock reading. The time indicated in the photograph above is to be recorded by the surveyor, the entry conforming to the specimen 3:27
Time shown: 2:19
